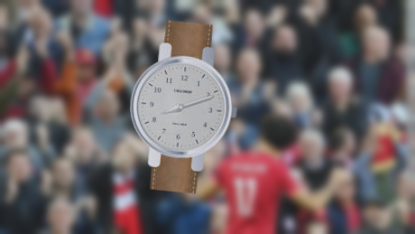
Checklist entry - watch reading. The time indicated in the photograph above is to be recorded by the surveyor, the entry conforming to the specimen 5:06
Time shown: 8:11
